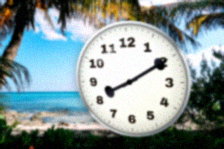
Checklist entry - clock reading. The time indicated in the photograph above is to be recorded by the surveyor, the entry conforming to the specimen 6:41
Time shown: 8:10
